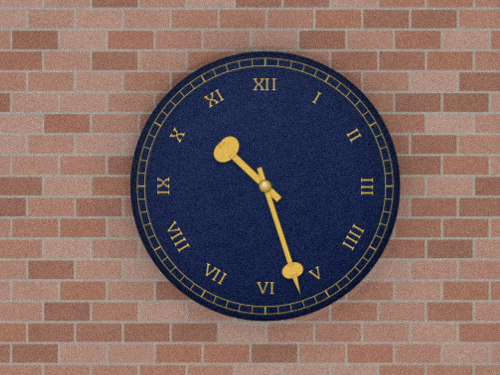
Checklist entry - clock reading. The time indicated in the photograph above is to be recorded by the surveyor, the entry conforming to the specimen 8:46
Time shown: 10:27
